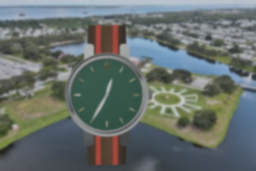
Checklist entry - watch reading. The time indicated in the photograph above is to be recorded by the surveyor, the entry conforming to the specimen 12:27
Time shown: 12:35
